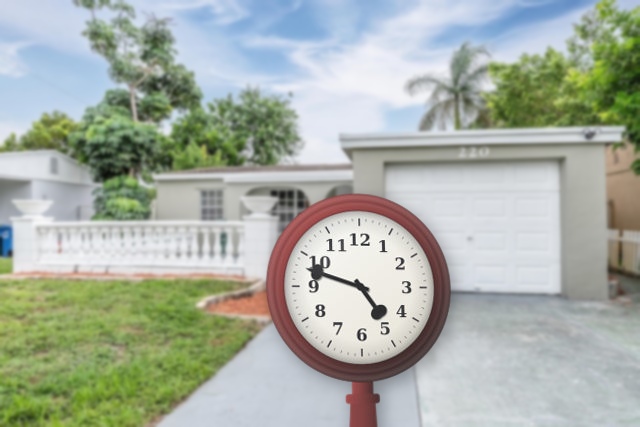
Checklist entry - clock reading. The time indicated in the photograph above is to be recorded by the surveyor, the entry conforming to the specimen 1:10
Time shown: 4:48
